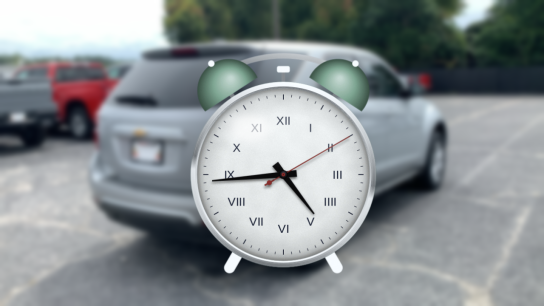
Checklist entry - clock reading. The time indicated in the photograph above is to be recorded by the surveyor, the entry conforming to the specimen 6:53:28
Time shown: 4:44:10
